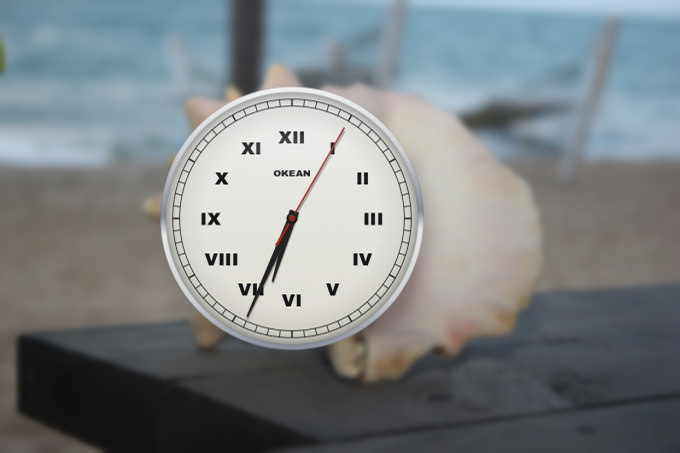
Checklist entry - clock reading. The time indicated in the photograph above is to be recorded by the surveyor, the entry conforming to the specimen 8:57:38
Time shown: 6:34:05
